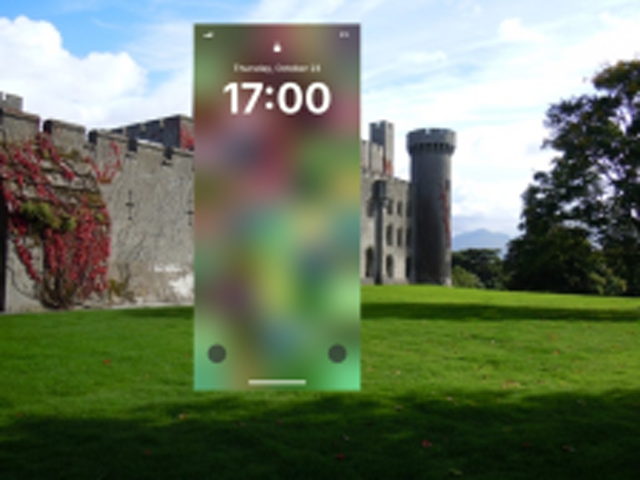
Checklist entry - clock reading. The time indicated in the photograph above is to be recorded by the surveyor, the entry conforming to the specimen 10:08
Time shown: 17:00
